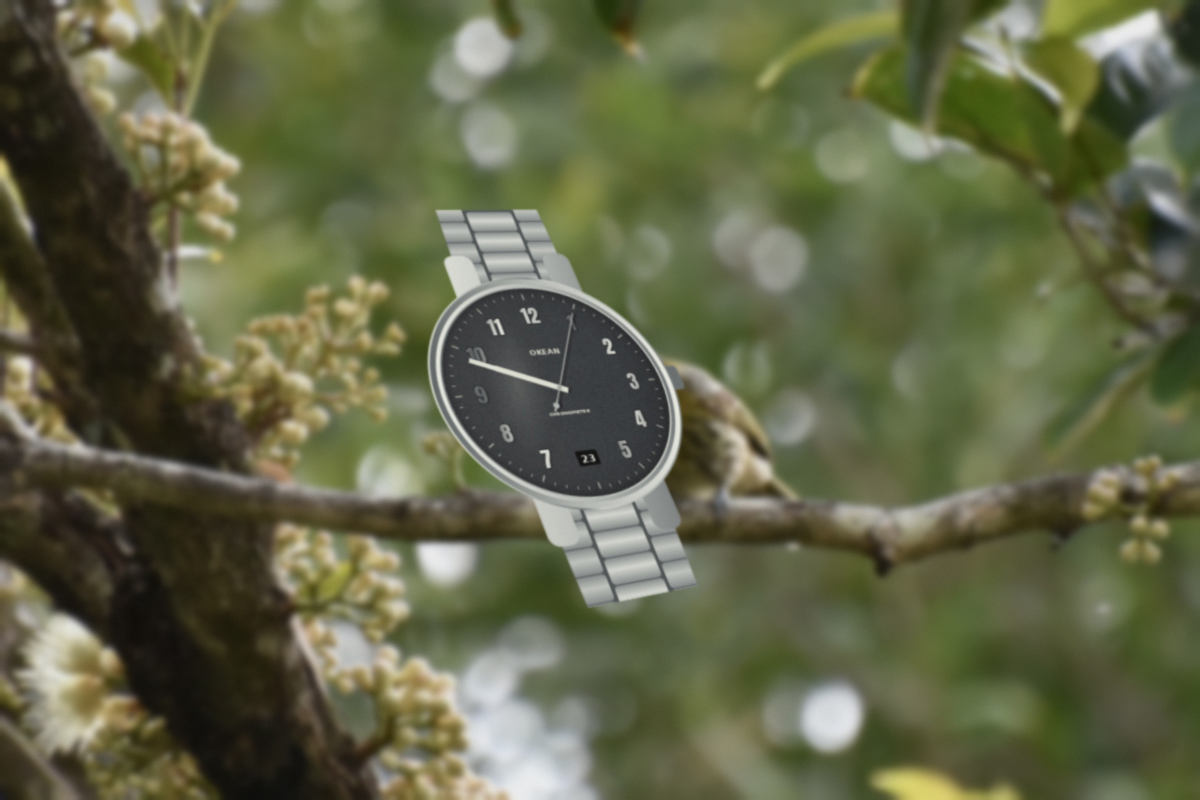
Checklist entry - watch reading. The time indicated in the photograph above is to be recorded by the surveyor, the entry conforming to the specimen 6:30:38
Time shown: 9:49:05
